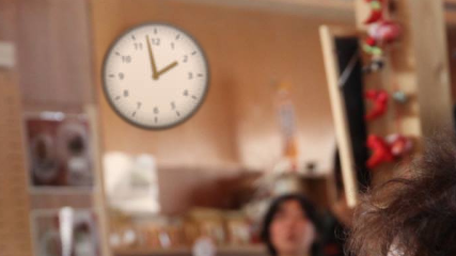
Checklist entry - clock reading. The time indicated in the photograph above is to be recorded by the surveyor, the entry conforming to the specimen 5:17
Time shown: 1:58
